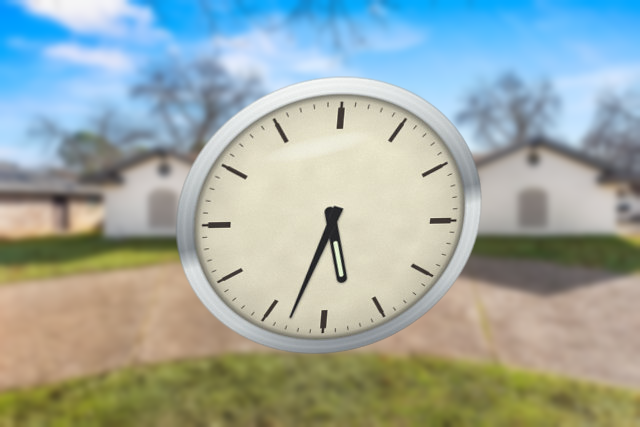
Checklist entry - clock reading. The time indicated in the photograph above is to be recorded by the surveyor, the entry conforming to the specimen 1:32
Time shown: 5:33
